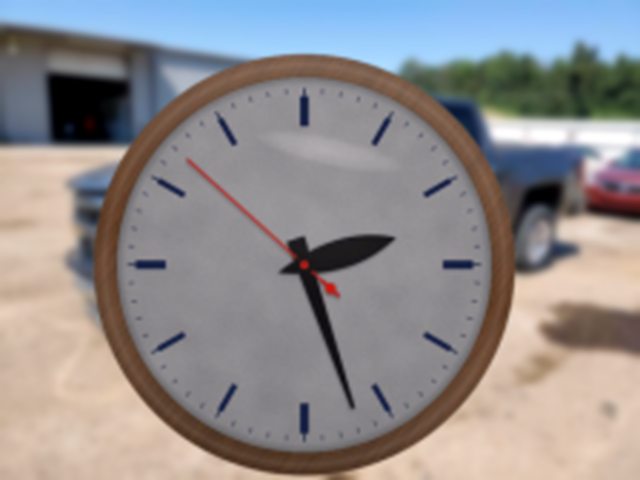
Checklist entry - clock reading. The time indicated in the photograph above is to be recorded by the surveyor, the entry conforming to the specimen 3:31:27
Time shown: 2:26:52
